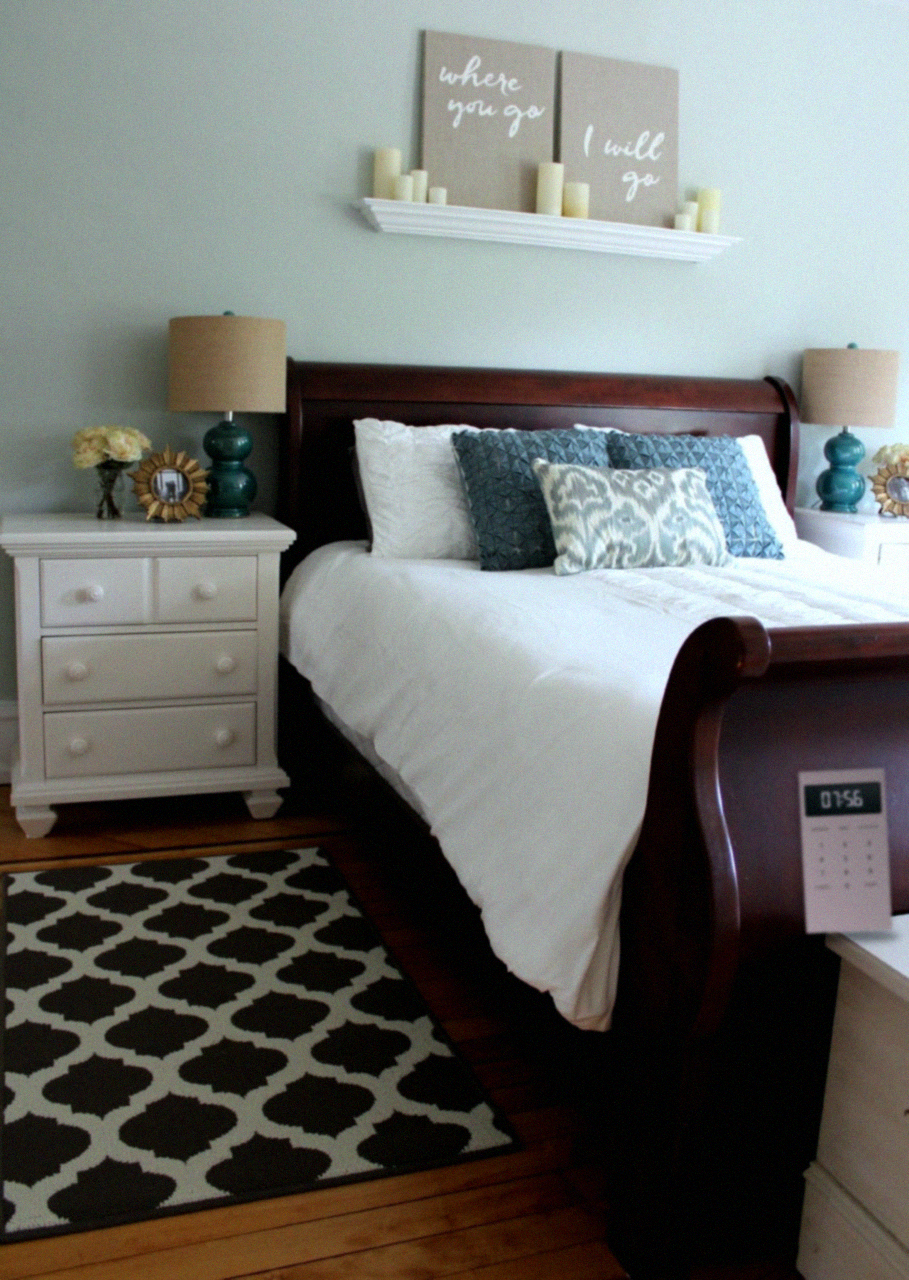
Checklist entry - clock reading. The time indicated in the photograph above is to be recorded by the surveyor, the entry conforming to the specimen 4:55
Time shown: 7:56
